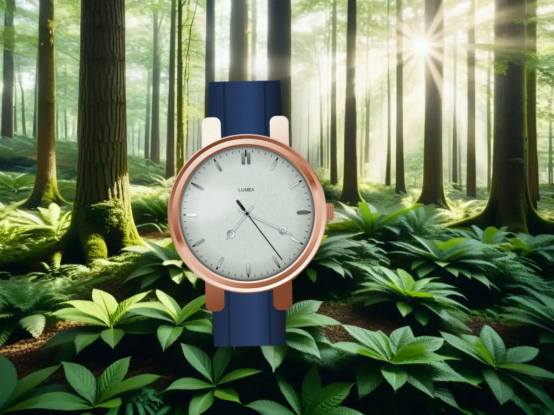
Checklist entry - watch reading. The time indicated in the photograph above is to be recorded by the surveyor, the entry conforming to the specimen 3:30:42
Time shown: 7:19:24
